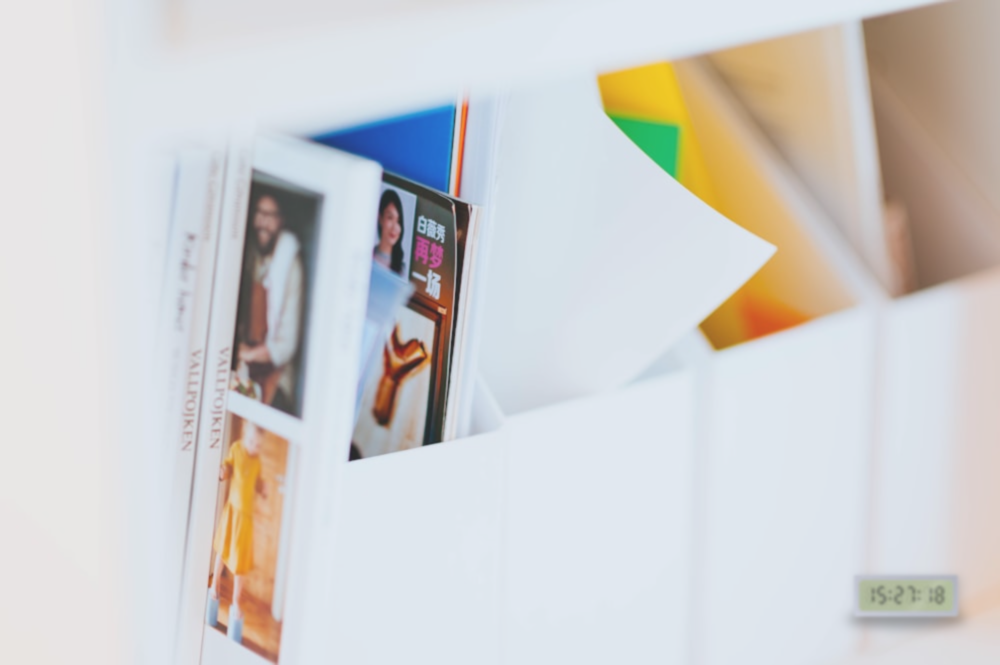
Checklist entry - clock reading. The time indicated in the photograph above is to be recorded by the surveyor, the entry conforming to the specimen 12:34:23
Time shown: 15:27:18
